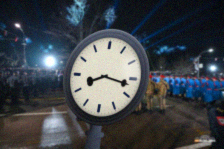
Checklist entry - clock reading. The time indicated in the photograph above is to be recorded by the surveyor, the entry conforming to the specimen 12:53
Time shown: 8:17
